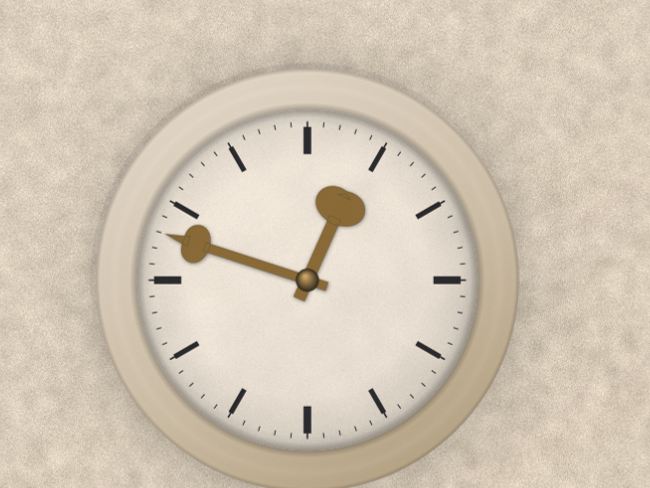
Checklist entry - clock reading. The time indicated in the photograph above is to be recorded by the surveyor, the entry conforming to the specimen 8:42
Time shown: 12:48
